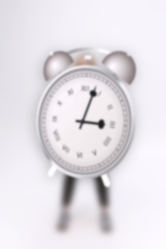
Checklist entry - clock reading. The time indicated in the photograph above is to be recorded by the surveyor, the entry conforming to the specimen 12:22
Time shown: 3:03
